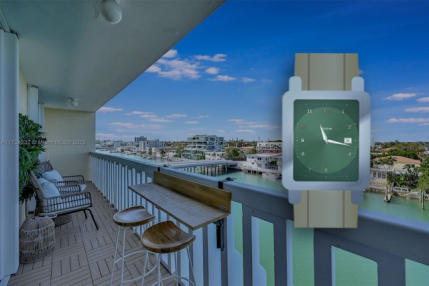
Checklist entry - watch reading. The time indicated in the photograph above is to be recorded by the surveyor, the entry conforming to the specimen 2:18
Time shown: 11:17
